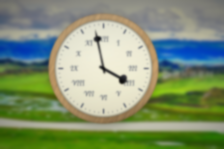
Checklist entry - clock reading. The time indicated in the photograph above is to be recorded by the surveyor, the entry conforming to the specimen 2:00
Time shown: 3:58
